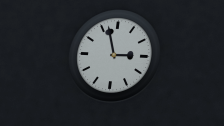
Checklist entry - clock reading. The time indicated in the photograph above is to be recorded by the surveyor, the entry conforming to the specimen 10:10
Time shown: 2:57
